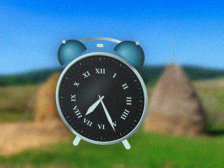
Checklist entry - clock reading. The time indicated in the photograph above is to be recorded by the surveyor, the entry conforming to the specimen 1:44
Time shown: 7:26
